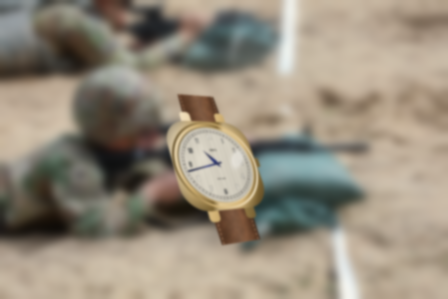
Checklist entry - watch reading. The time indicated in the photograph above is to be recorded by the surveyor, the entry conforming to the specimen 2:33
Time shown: 10:43
